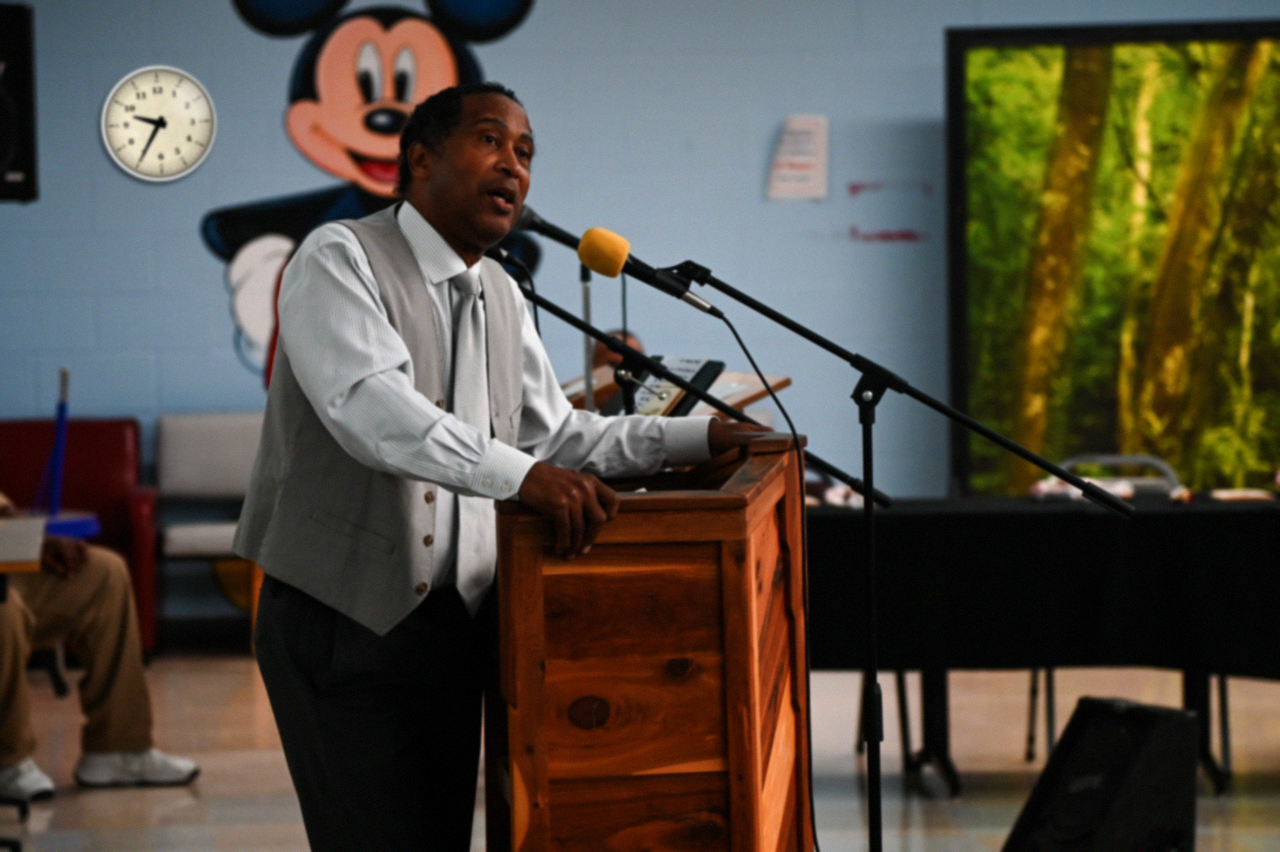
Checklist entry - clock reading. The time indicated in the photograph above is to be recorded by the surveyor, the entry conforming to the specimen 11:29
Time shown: 9:35
